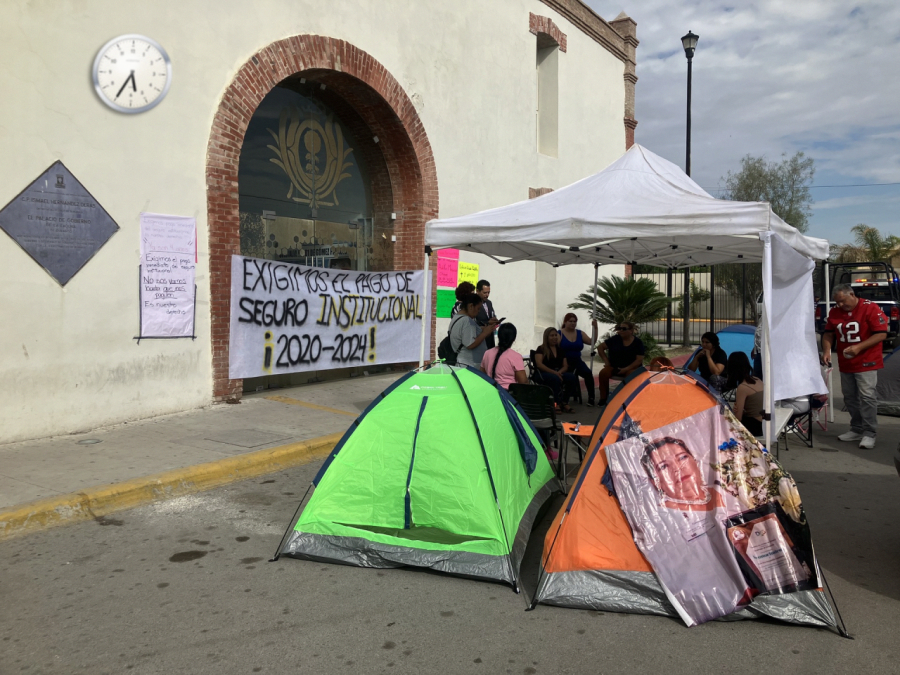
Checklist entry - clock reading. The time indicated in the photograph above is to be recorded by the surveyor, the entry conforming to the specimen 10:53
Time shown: 5:35
